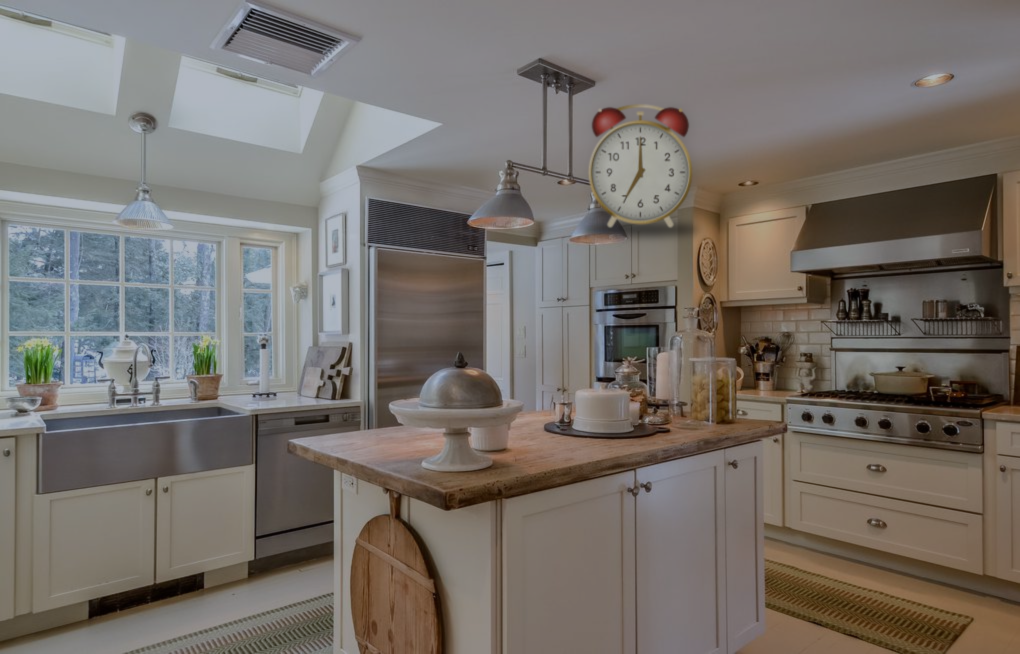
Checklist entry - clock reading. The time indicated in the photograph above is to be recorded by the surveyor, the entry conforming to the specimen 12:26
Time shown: 7:00
